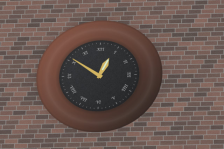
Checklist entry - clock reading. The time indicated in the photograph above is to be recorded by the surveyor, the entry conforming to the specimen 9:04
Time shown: 12:51
